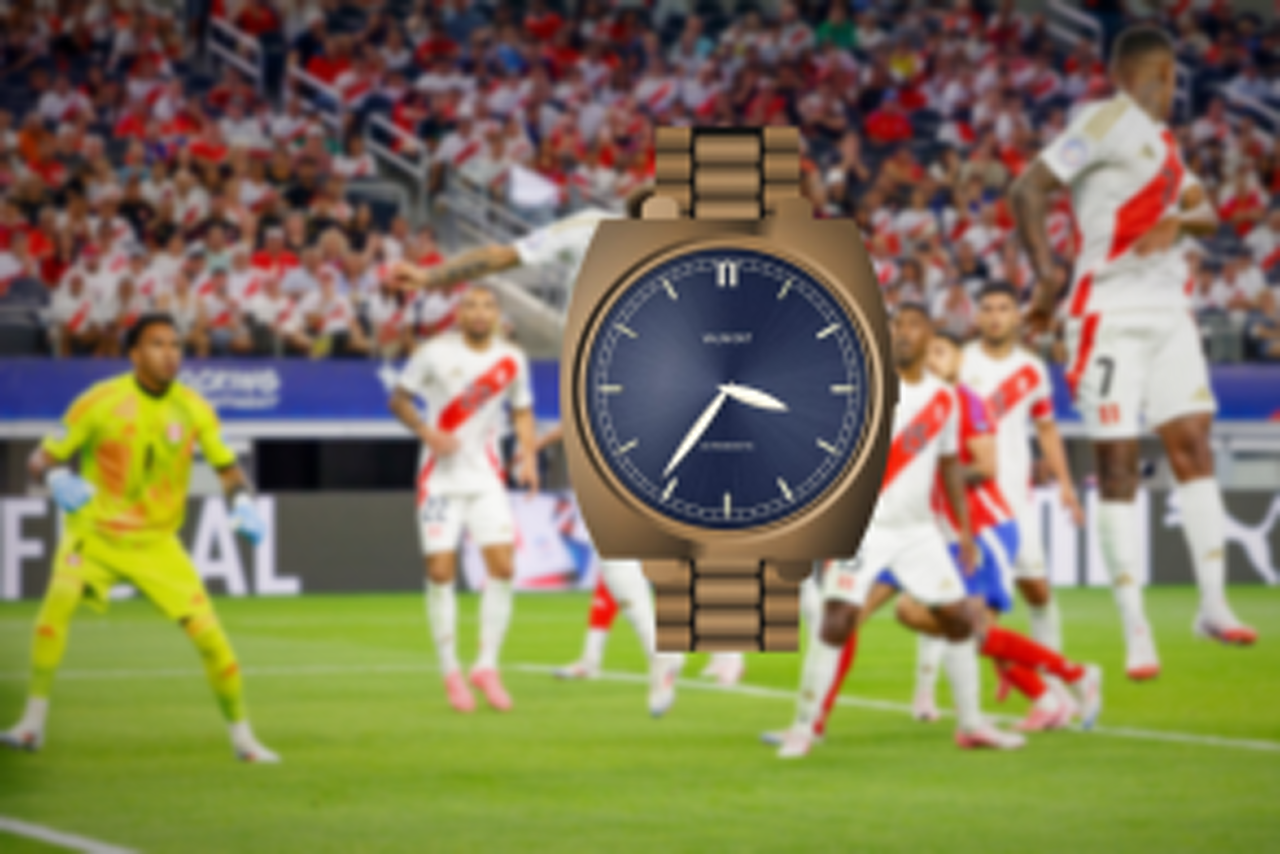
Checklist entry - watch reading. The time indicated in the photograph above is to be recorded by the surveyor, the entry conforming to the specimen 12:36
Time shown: 3:36
